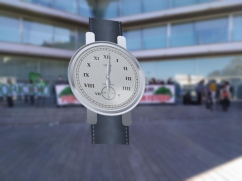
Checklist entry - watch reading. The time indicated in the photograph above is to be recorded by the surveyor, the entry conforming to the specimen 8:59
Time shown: 6:01
